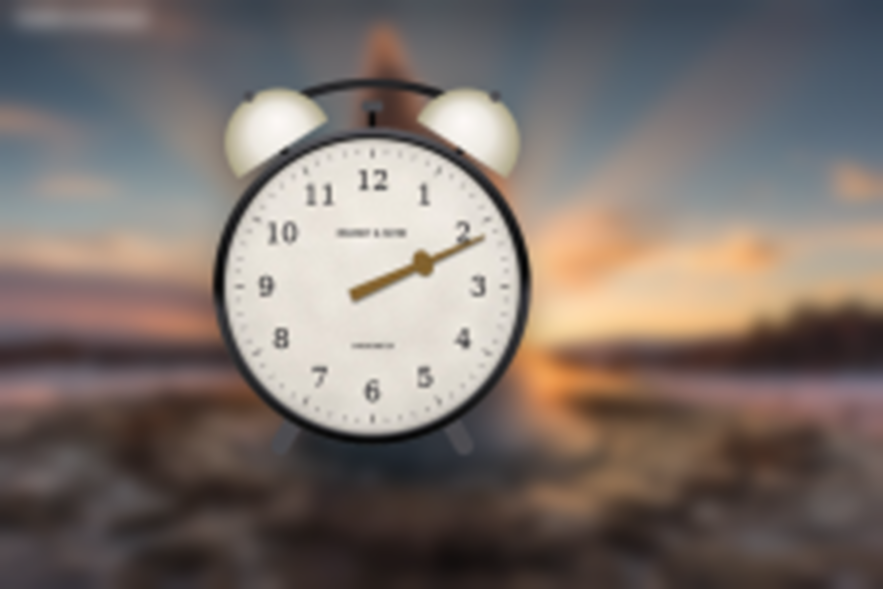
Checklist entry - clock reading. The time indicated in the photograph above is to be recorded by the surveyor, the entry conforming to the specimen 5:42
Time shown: 2:11
